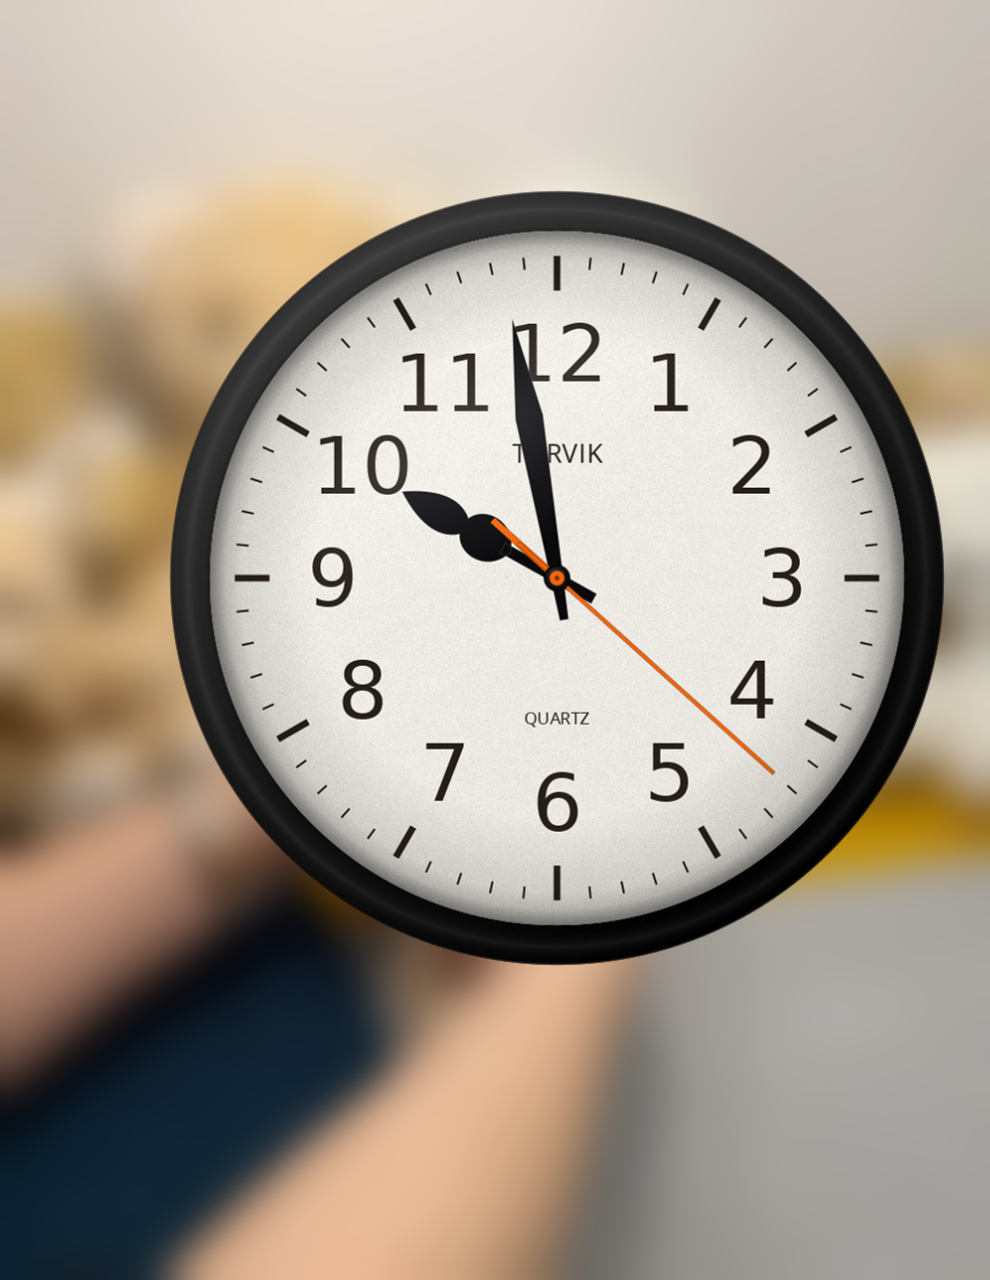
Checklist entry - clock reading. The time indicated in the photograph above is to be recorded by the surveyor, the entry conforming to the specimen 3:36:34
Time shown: 9:58:22
